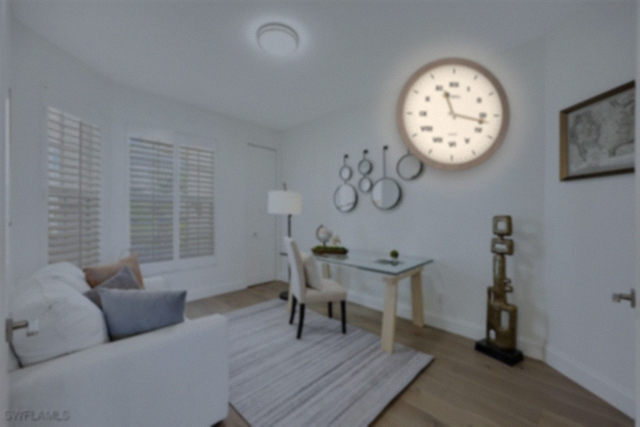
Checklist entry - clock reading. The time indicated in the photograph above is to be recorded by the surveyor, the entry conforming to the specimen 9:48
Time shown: 11:17
